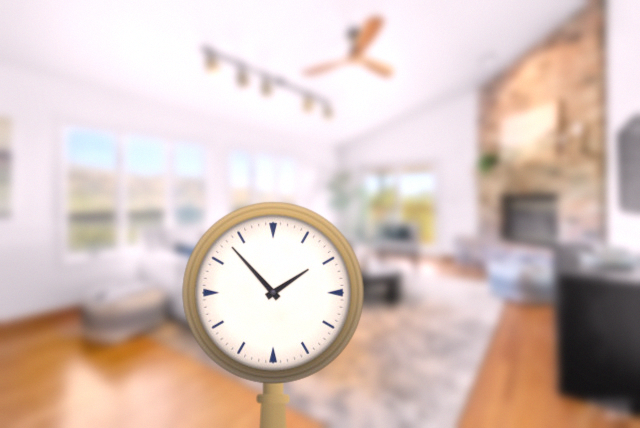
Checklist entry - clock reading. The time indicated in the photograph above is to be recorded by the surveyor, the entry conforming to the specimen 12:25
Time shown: 1:53
